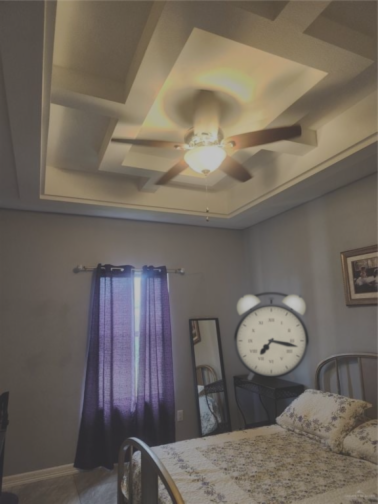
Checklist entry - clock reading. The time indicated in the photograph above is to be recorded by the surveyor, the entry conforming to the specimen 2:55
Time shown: 7:17
